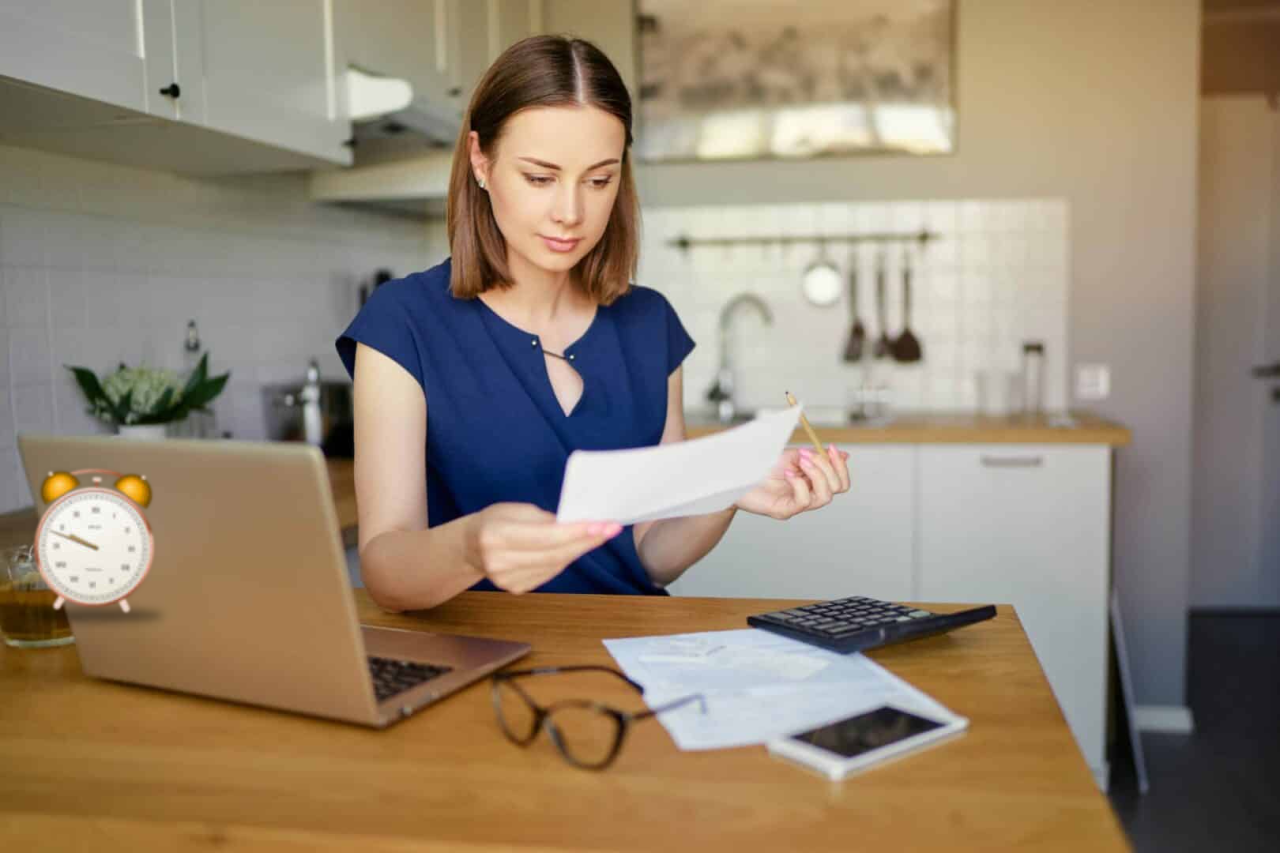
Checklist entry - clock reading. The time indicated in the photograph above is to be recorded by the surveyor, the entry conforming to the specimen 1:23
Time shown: 9:48
